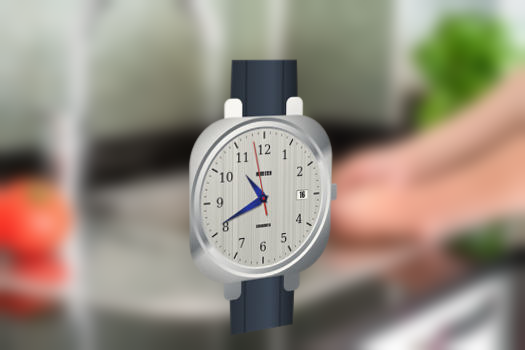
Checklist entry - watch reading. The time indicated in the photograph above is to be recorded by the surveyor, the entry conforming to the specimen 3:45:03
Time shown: 10:40:58
